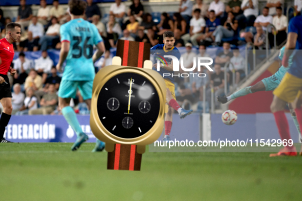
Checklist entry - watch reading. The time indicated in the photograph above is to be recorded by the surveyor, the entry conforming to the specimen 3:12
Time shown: 12:00
